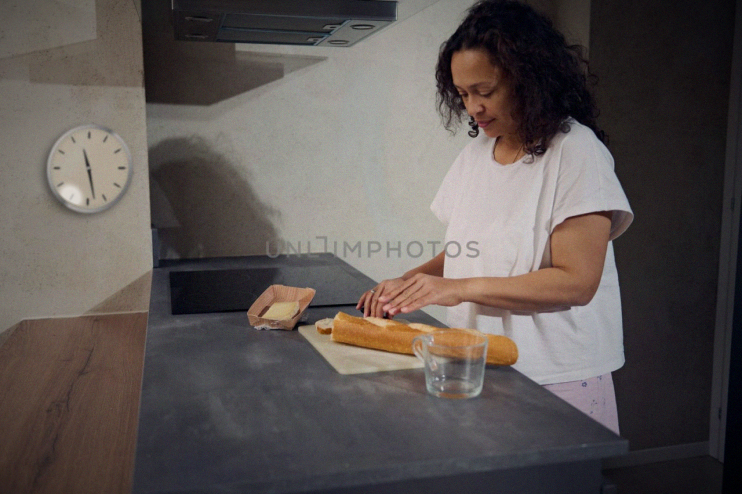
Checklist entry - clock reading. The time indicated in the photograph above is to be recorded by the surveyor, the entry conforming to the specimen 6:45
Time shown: 11:28
